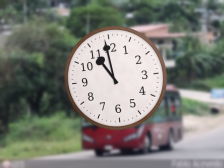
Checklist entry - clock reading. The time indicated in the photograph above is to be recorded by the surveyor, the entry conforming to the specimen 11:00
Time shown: 10:59
